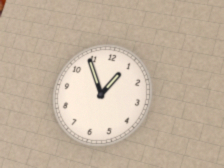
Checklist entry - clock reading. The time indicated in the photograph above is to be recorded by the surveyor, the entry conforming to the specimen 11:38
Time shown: 12:54
